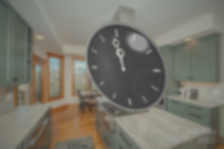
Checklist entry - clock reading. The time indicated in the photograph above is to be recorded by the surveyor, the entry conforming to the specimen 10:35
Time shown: 11:59
